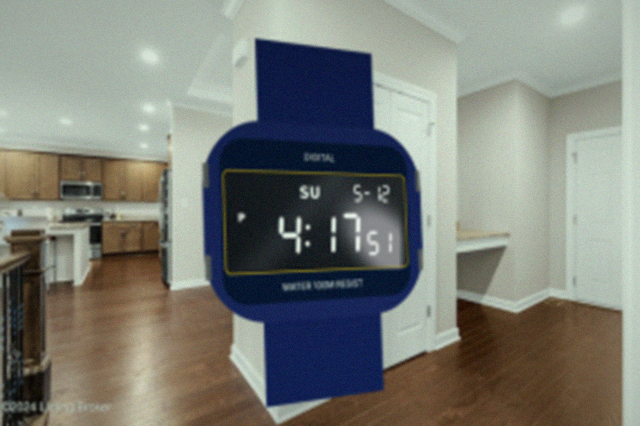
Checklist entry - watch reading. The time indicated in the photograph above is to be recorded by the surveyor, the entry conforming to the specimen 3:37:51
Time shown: 4:17:51
